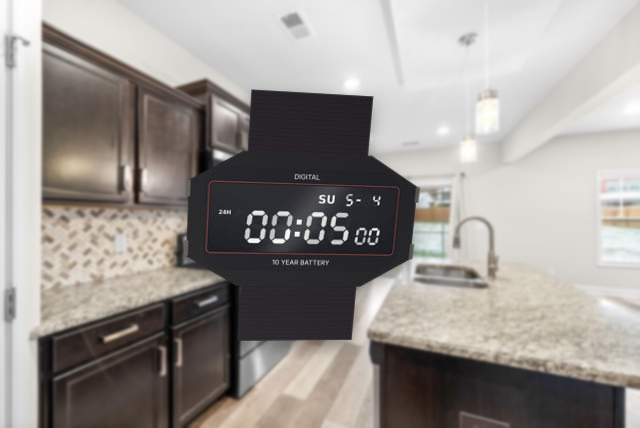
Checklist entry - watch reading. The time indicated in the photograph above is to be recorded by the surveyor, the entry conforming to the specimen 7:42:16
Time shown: 0:05:00
